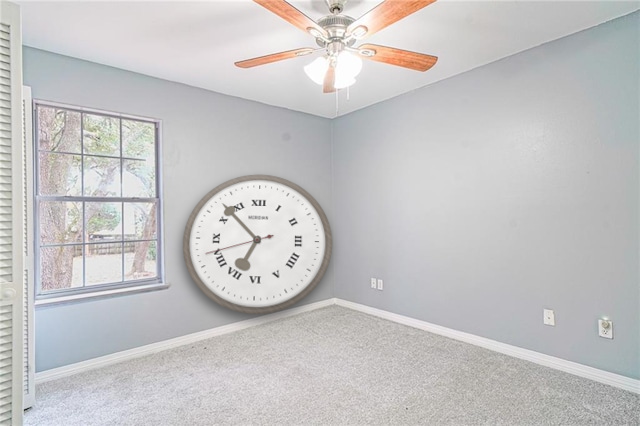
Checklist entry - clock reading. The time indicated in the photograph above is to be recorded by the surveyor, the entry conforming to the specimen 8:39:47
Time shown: 6:52:42
